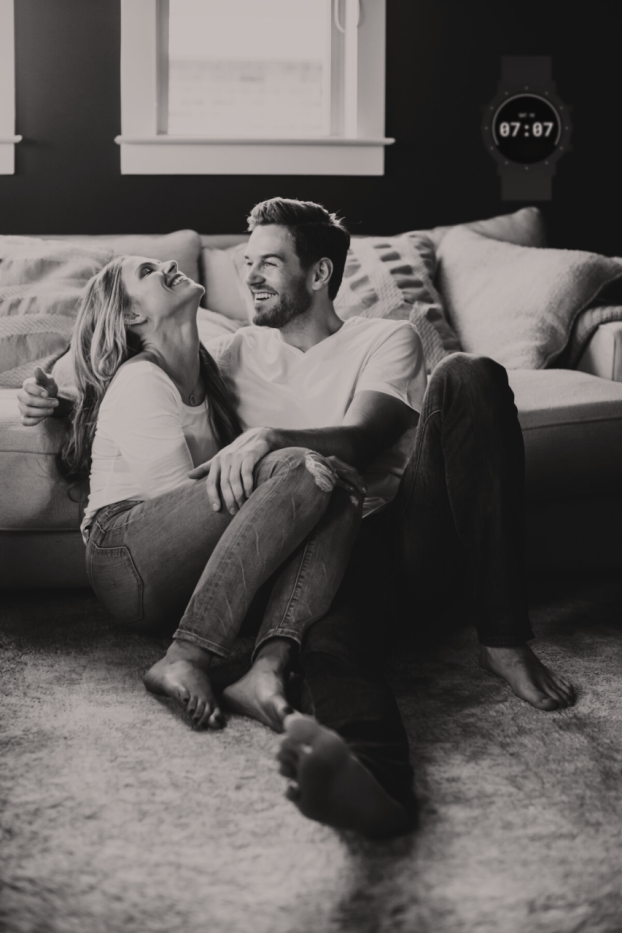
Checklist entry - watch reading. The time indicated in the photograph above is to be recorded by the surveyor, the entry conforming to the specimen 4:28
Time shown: 7:07
